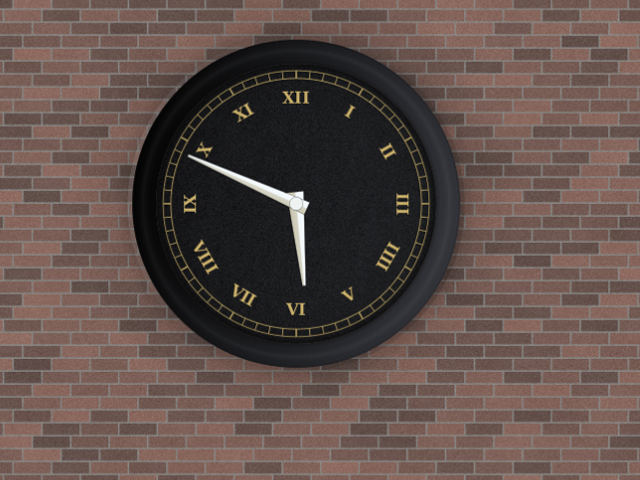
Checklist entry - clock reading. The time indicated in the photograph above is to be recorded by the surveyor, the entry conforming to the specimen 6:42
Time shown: 5:49
